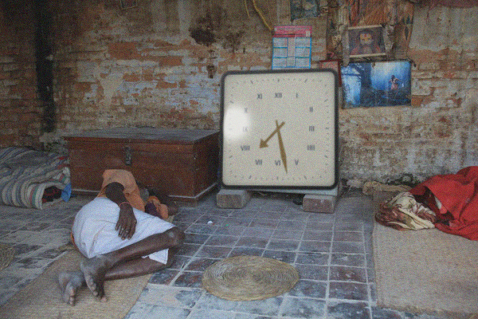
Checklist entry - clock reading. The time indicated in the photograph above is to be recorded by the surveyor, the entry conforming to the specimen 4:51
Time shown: 7:28
